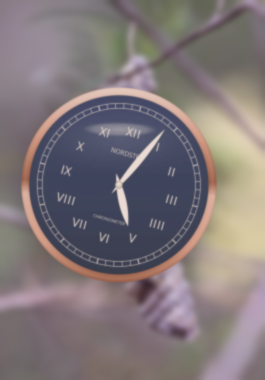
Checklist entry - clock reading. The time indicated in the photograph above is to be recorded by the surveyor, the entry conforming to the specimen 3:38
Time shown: 5:04
